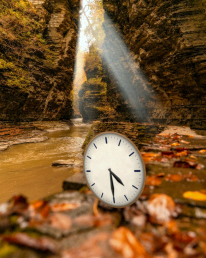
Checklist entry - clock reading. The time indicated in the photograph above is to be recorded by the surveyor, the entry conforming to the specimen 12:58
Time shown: 4:30
